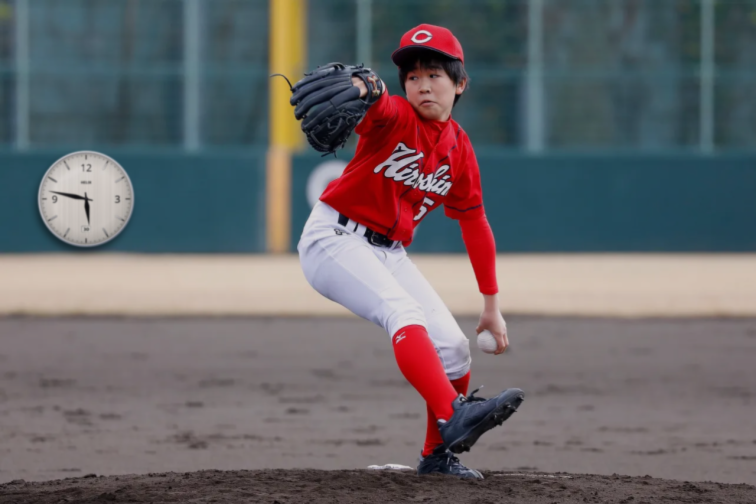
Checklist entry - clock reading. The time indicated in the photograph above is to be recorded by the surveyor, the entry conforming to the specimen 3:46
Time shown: 5:47
